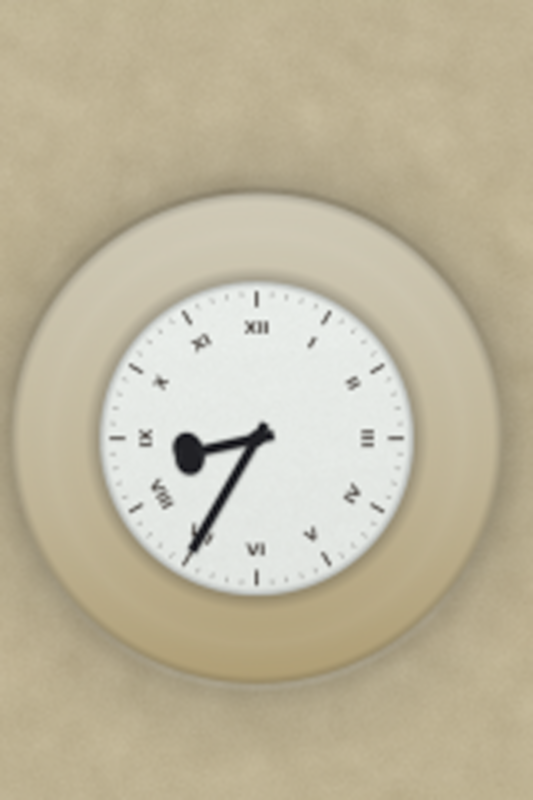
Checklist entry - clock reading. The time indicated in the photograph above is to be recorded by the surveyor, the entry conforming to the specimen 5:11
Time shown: 8:35
